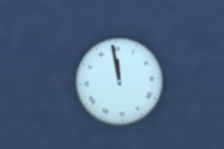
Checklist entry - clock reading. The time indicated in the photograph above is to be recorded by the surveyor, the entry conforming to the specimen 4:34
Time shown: 11:59
